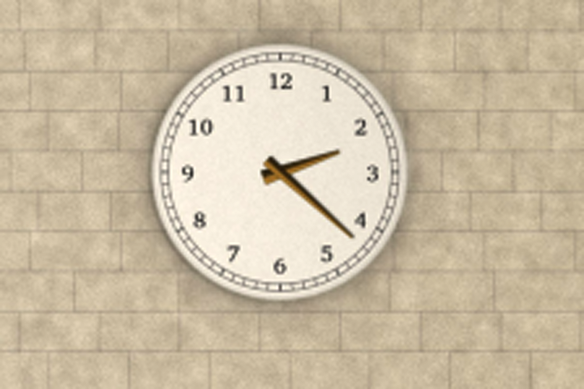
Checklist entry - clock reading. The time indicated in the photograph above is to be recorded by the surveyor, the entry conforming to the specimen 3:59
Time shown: 2:22
